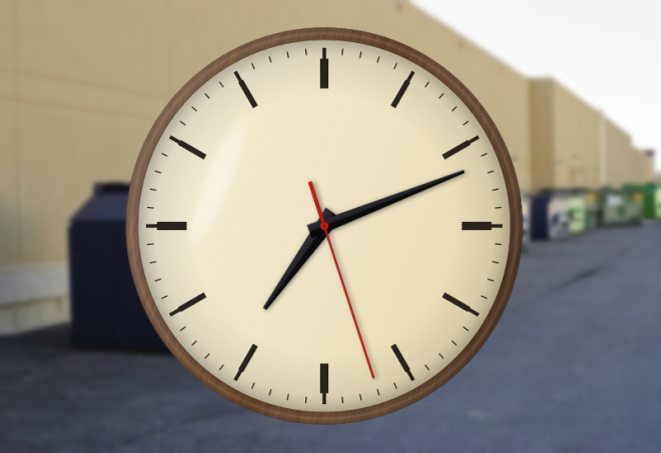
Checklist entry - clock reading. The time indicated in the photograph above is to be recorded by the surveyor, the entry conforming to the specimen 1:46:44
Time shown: 7:11:27
